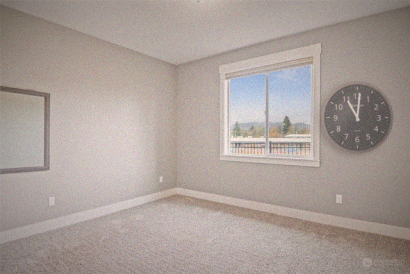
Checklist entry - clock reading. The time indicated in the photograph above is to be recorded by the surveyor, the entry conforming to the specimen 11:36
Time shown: 11:01
